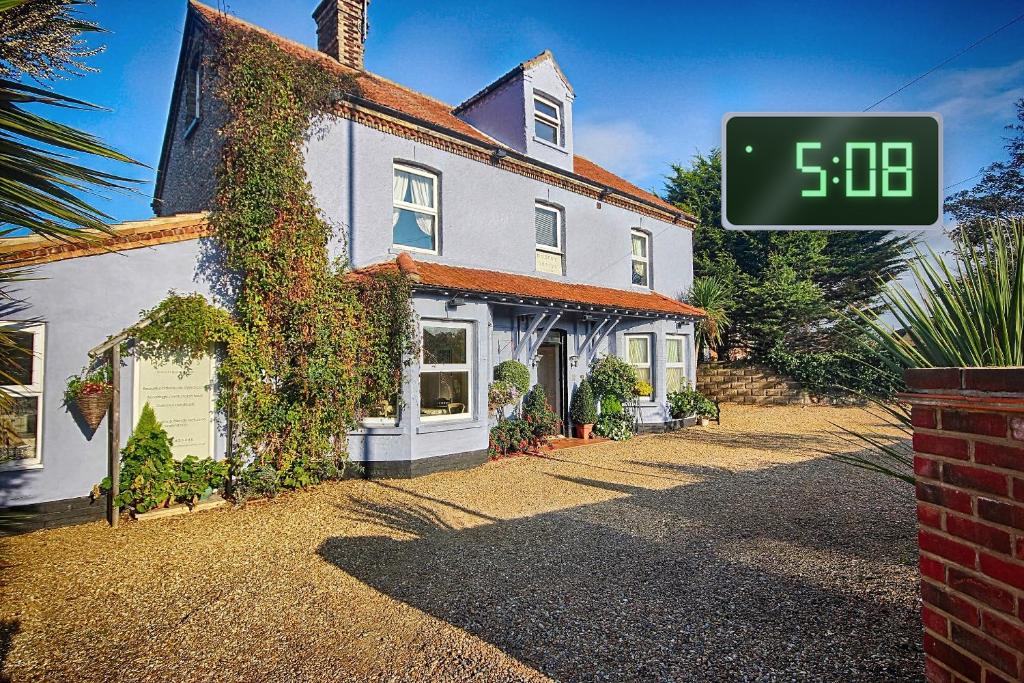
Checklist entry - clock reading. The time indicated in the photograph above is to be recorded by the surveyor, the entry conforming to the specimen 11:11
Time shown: 5:08
